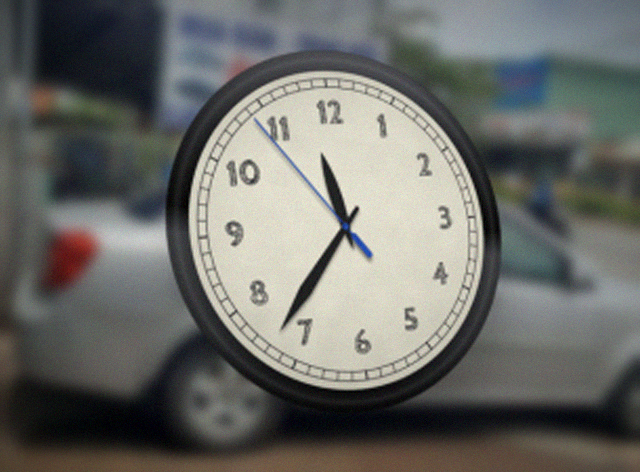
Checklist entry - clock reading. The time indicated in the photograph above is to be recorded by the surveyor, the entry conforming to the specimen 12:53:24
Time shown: 11:36:54
